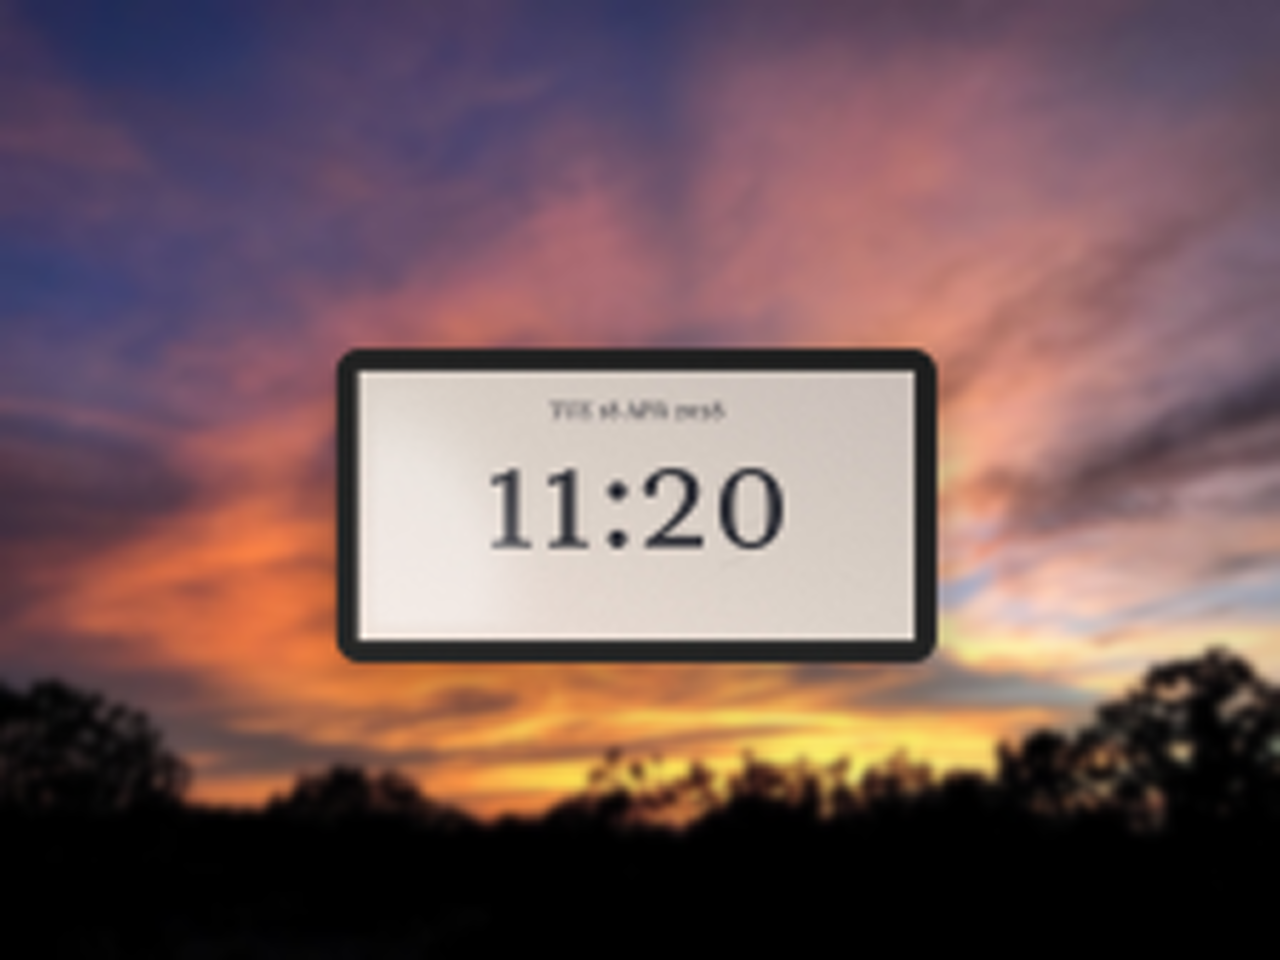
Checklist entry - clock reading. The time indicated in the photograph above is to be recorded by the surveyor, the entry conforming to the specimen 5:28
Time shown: 11:20
